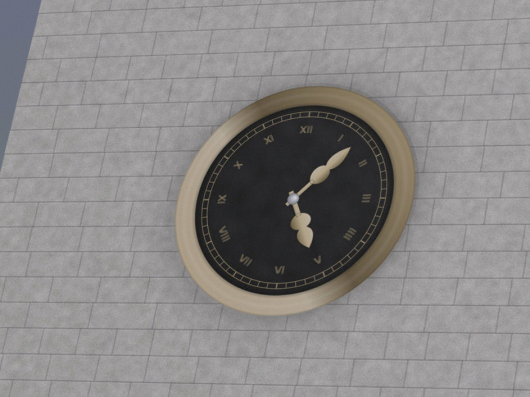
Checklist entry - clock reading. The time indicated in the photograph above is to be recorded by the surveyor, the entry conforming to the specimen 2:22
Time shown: 5:07
